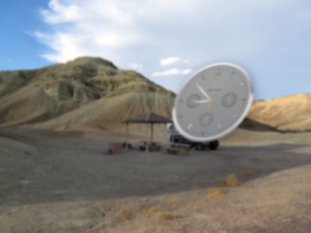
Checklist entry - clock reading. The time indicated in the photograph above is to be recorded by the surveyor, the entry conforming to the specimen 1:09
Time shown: 8:52
